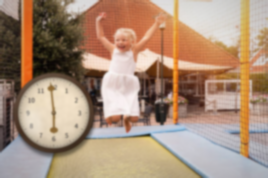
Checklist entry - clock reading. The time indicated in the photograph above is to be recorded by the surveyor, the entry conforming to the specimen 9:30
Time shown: 5:59
